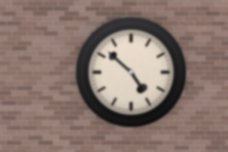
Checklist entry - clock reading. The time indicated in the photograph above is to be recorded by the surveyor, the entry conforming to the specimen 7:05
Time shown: 4:52
